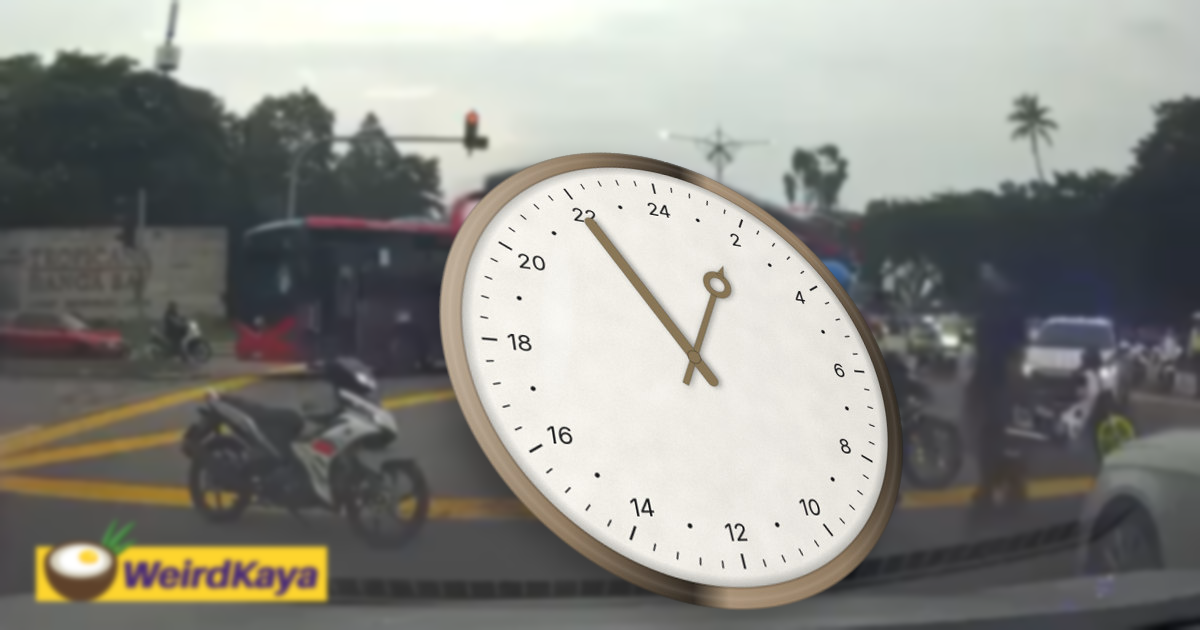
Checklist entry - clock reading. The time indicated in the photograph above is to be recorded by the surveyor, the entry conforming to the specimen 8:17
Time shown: 1:55
